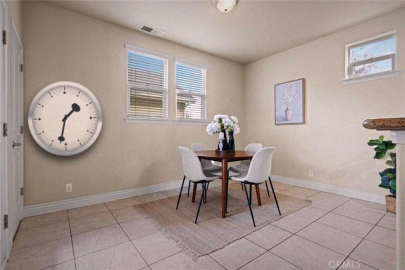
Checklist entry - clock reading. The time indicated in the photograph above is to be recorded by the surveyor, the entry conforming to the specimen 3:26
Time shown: 1:32
